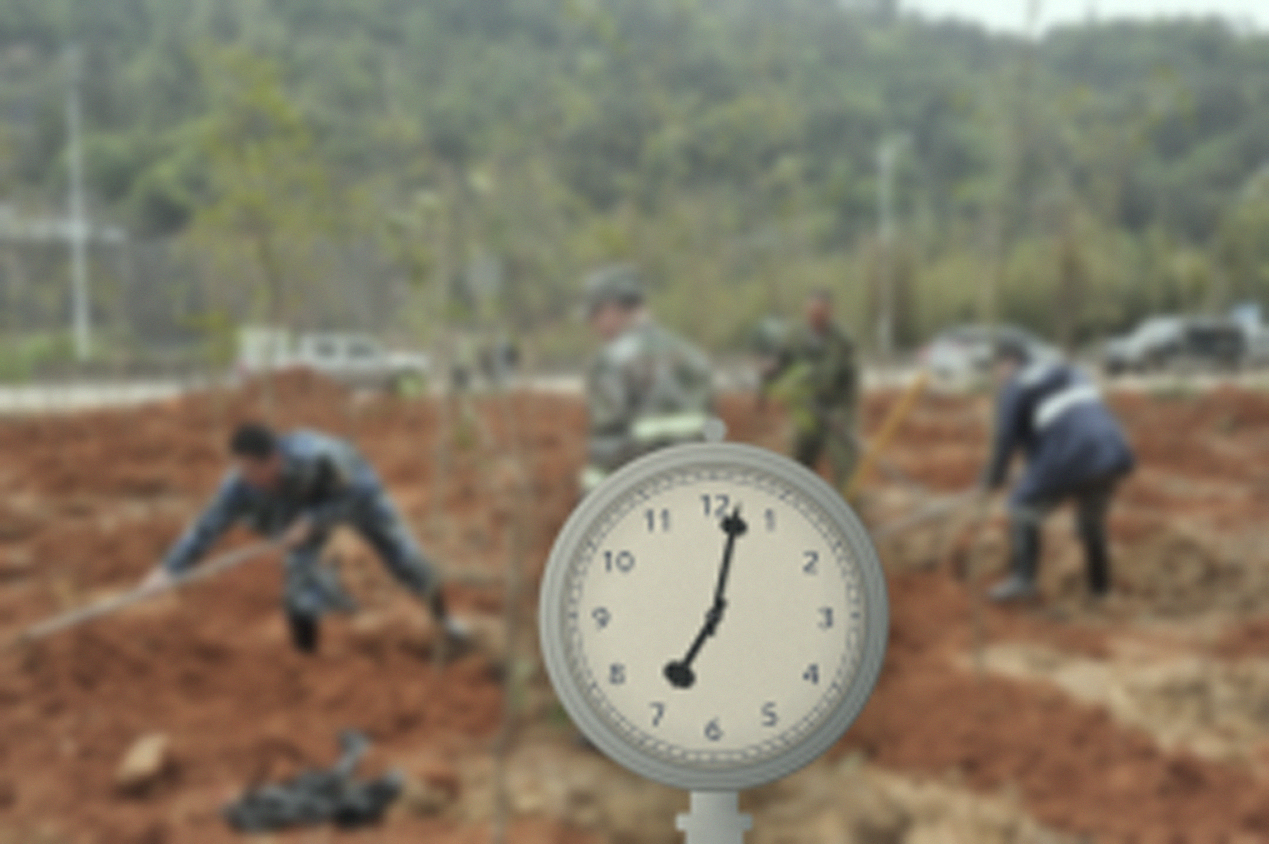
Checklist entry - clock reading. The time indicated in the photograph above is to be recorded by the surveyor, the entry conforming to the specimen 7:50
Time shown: 7:02
